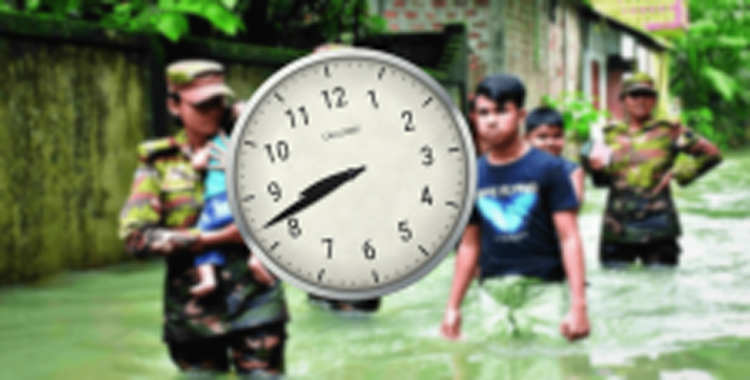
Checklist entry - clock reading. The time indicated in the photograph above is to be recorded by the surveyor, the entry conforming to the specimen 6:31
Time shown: 8:42
